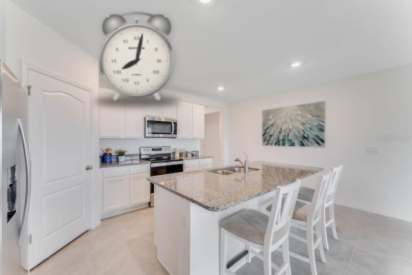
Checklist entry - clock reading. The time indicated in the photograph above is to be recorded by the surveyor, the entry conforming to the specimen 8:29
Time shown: 8:02
